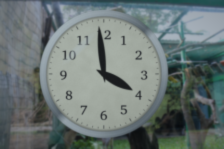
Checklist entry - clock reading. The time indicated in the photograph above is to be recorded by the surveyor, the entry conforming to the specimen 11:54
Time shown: 3:59
